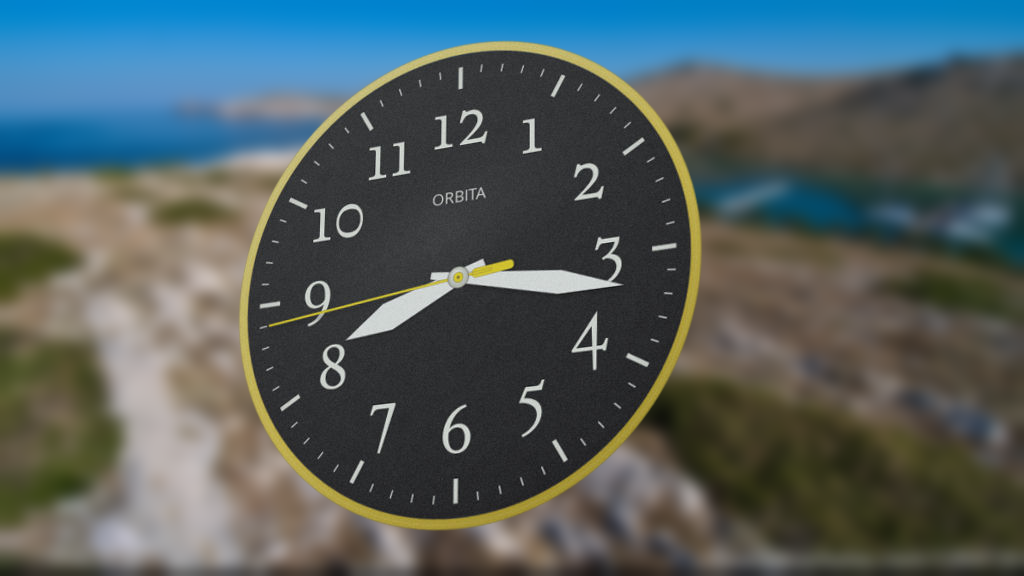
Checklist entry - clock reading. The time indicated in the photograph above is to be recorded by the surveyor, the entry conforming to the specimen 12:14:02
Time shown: 8:16:44
